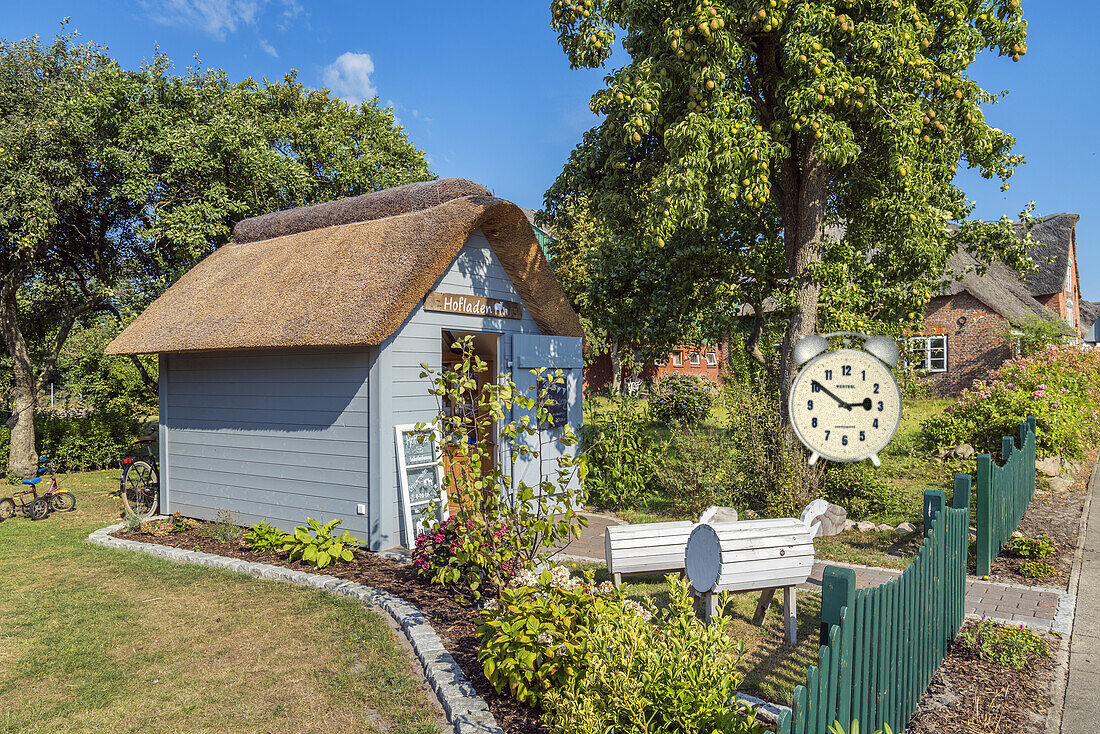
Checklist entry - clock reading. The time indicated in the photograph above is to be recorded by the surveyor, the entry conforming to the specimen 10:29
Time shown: 2:51
